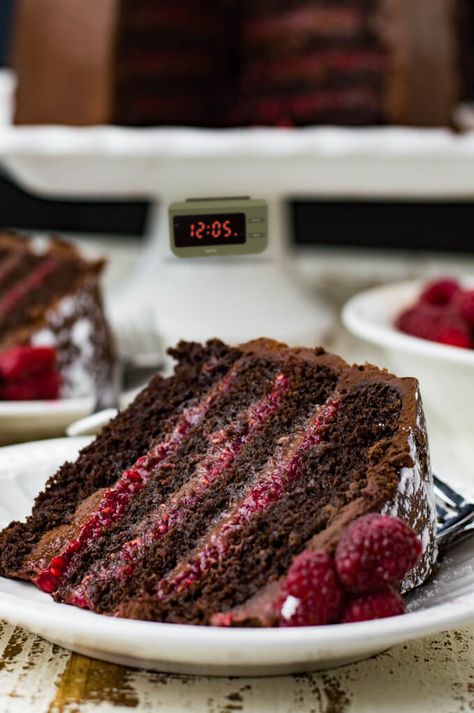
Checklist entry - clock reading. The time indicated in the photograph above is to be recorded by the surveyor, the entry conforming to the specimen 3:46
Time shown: 12:05
